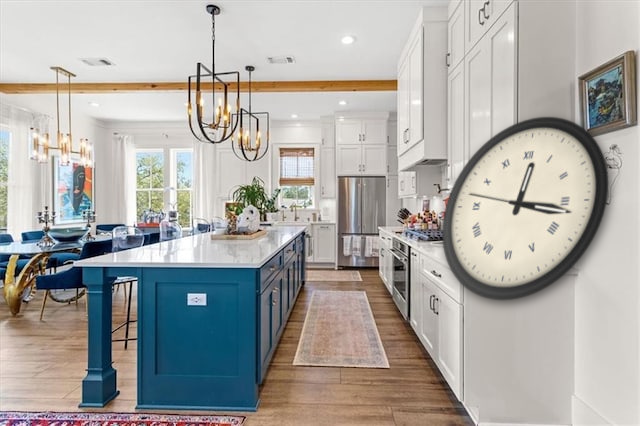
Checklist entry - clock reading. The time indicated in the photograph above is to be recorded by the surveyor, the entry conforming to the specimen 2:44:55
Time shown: 12:16:47
